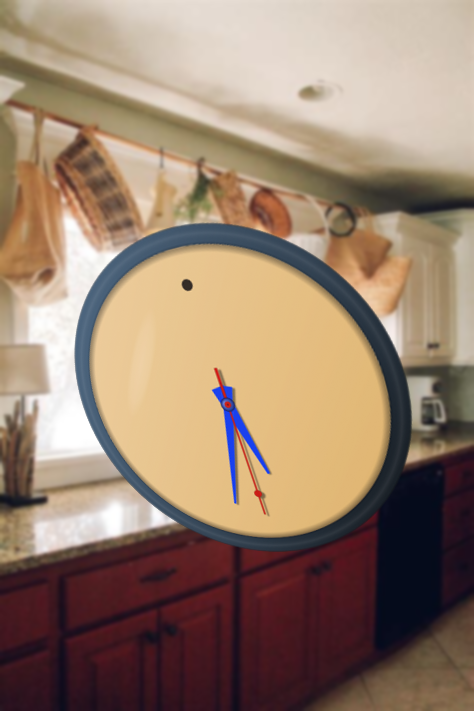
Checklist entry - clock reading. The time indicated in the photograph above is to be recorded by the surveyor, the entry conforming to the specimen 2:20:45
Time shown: 5:32:30
